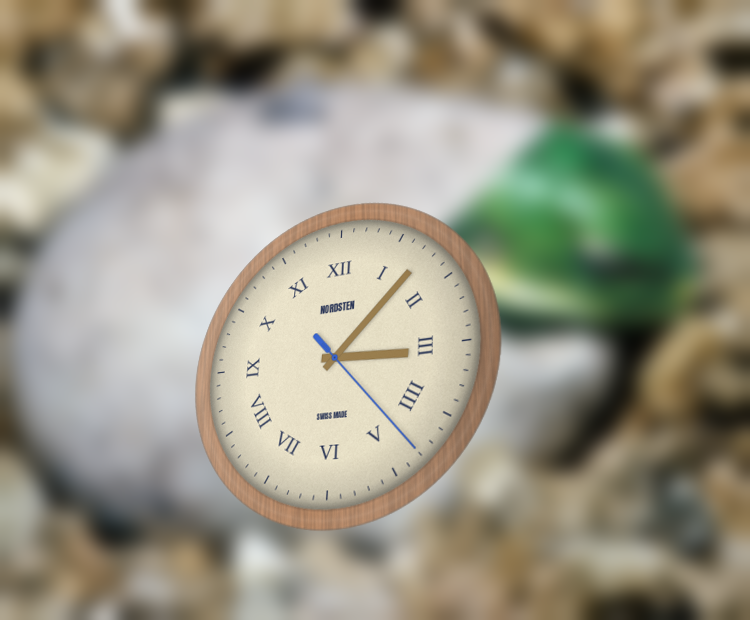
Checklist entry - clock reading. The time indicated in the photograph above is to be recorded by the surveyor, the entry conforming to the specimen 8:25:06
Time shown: 3:07:23
